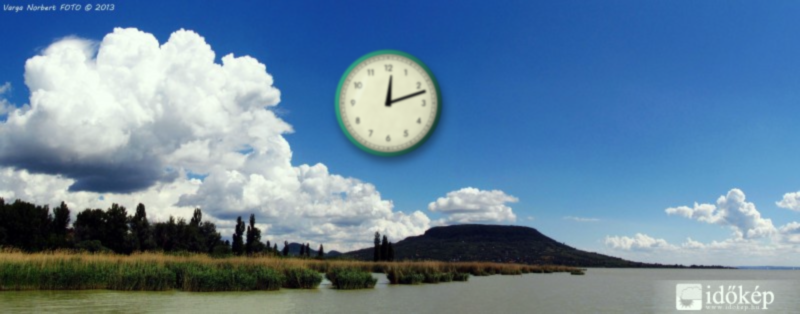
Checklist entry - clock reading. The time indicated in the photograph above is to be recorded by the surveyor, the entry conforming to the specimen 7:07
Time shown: 12:12
